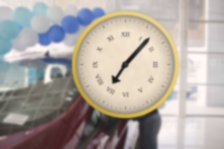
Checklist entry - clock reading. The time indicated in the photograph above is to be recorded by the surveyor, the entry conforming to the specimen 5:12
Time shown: 7:07
